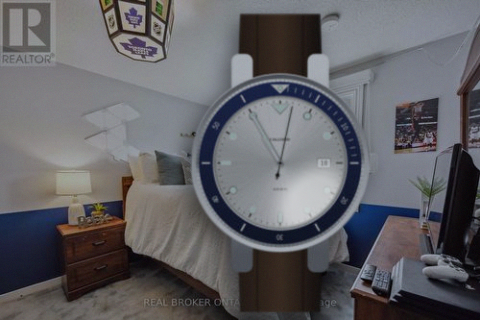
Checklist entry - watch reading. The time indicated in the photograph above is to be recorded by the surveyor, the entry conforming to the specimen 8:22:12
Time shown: 10:55:02
